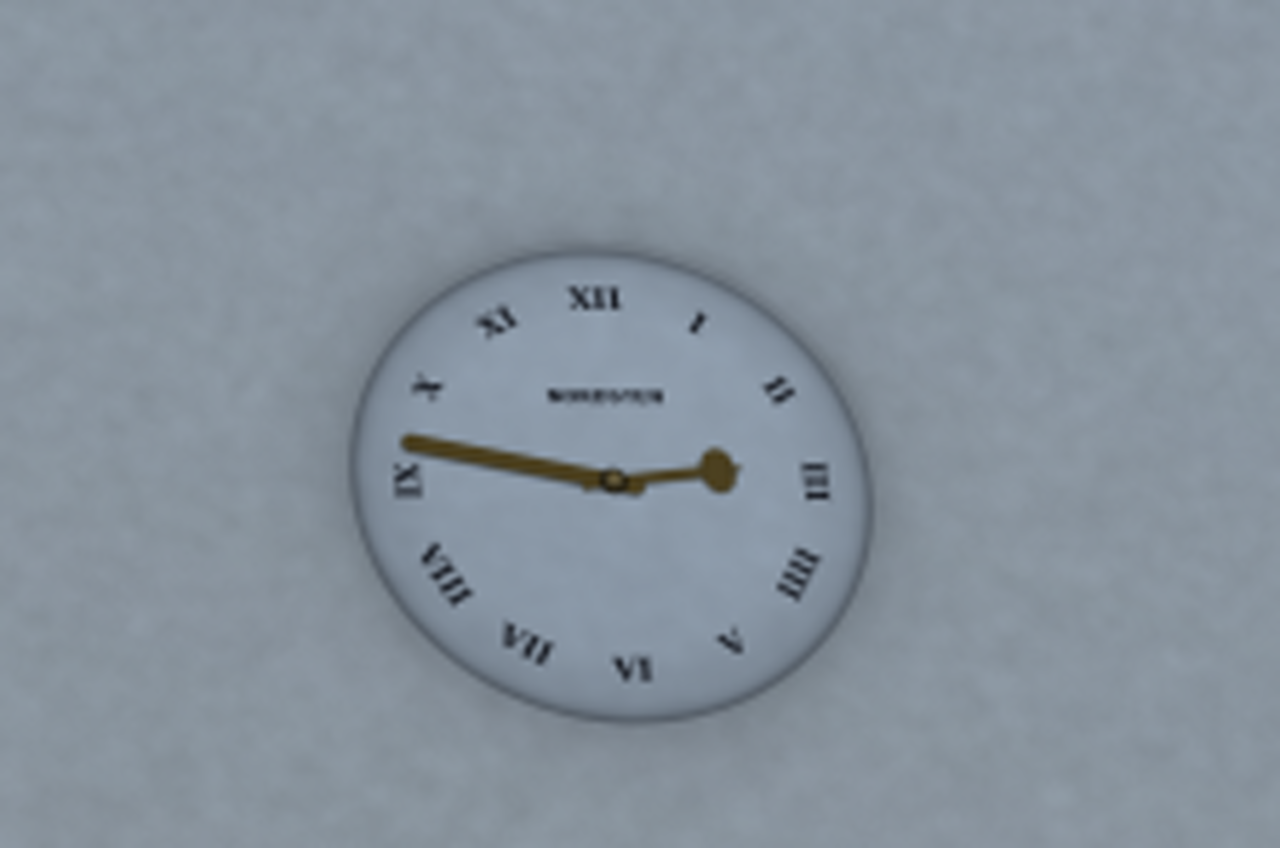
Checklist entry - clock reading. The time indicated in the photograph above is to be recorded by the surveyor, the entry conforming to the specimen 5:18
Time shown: 2:47
